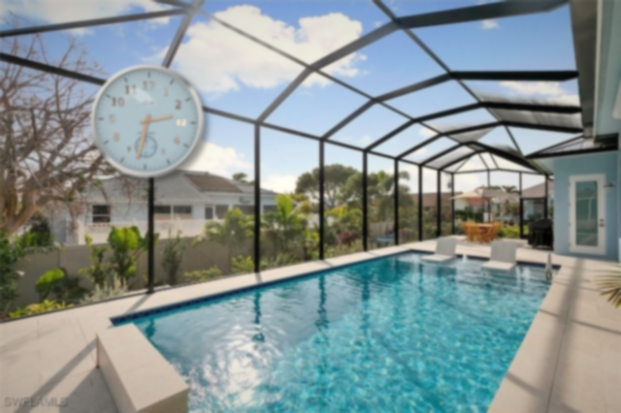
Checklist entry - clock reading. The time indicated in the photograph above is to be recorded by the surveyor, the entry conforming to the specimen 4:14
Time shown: 2:32
